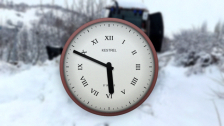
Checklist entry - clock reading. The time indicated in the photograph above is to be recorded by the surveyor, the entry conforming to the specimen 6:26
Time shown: 5:49
